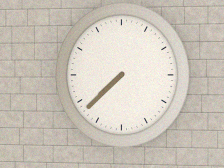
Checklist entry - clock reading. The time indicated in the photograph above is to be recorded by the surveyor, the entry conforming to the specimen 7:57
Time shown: 7:38
